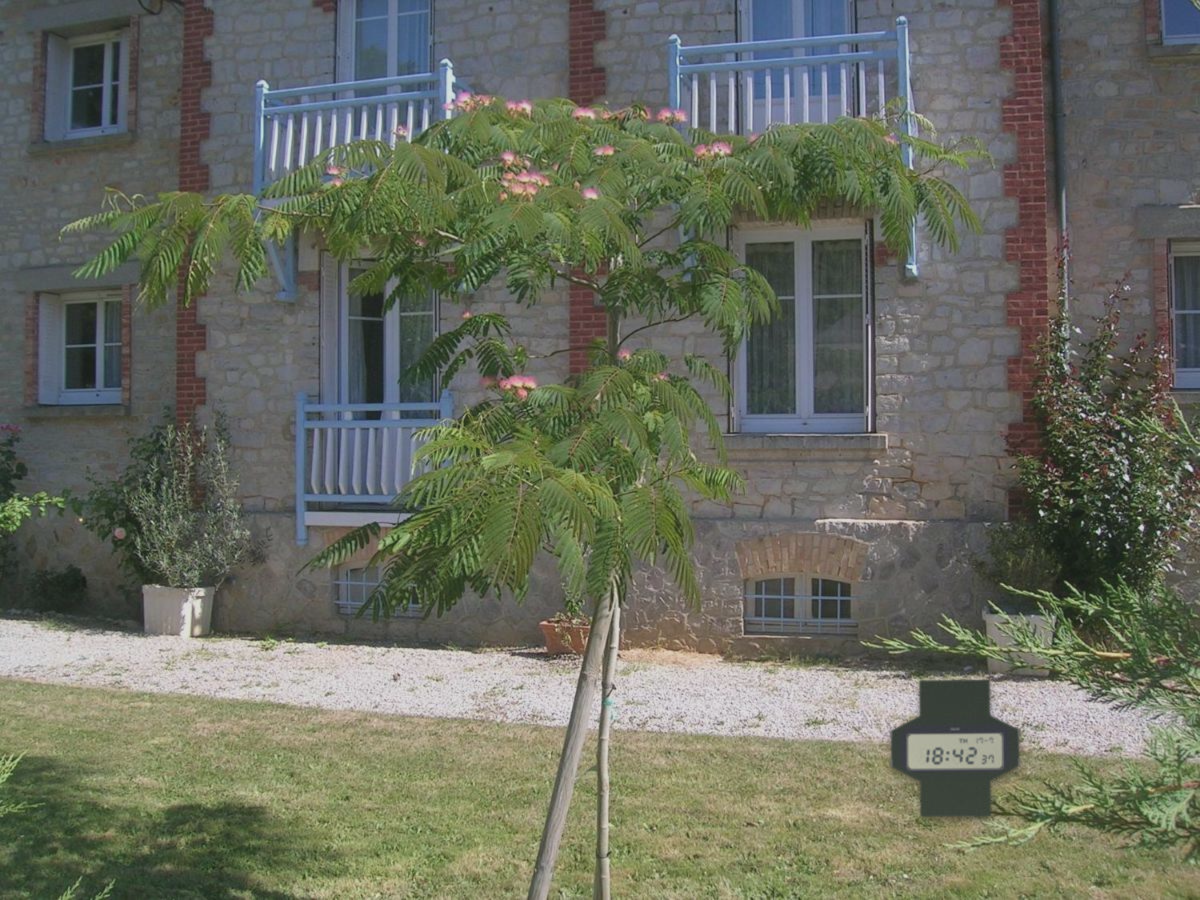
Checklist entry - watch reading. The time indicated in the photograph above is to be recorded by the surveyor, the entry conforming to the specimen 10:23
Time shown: 18:42
